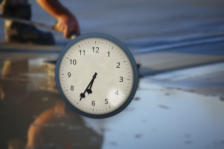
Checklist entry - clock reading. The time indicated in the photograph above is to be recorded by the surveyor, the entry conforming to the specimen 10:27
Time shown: 6:35
